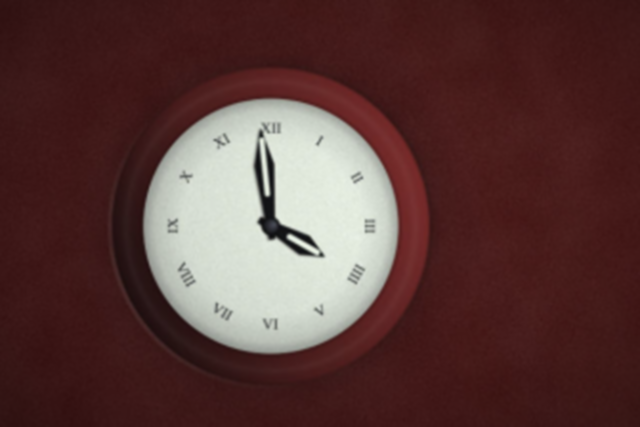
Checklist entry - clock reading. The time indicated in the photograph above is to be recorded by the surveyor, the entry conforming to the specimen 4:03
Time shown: 3:59
